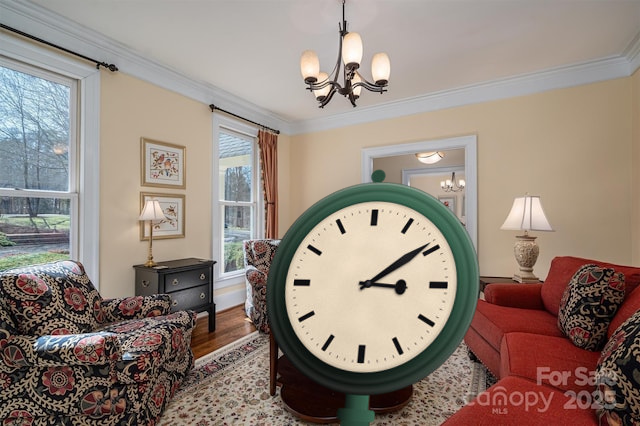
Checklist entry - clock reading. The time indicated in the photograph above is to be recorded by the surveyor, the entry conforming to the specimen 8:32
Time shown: 3:09
